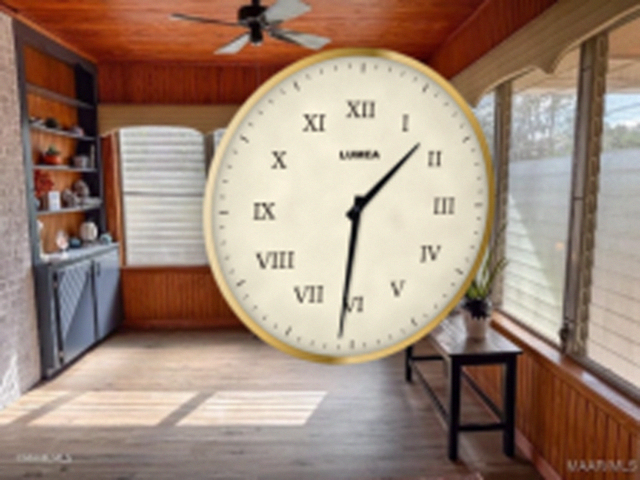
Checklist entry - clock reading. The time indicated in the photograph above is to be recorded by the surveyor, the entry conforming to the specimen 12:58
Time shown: 1:31
